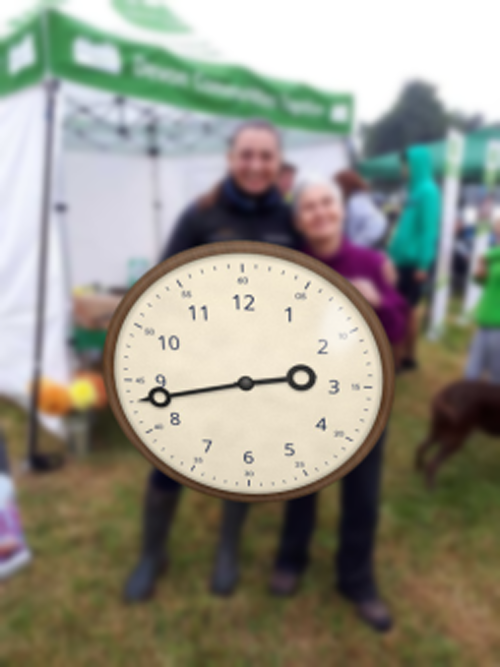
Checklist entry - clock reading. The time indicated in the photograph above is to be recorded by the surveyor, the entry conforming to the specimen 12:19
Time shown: 2:43
